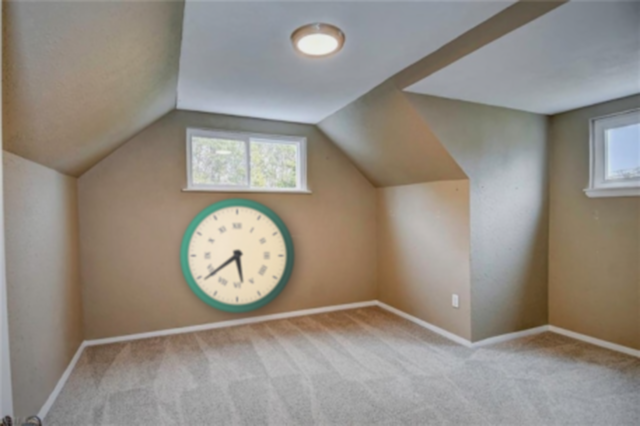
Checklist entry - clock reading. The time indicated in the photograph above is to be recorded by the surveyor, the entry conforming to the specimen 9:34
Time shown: 5:39
